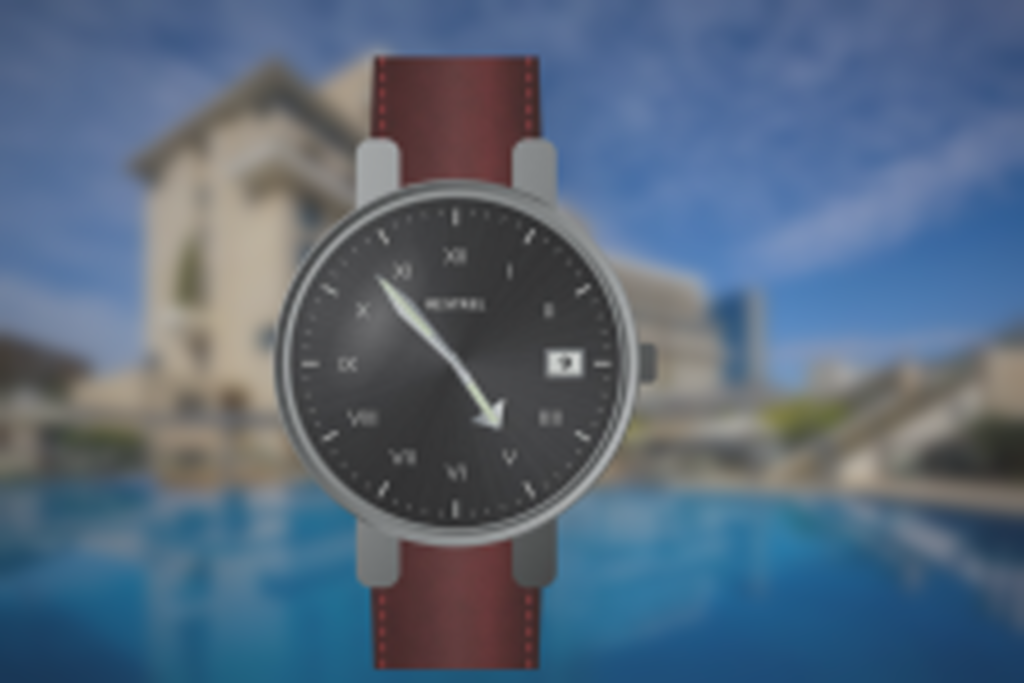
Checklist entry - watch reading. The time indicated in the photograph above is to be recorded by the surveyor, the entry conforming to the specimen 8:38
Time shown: 4:53
